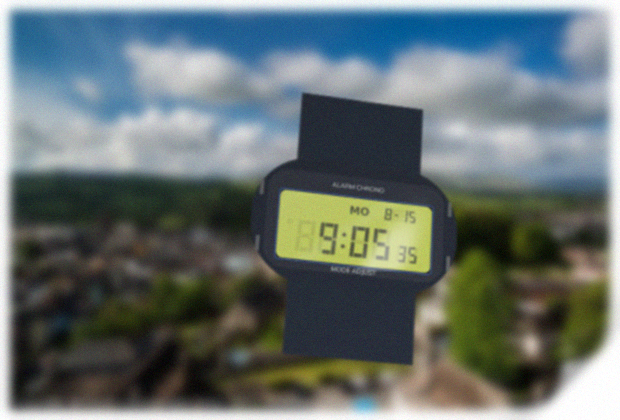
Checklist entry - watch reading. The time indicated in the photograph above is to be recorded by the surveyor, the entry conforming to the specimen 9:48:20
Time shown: 9:05:35
